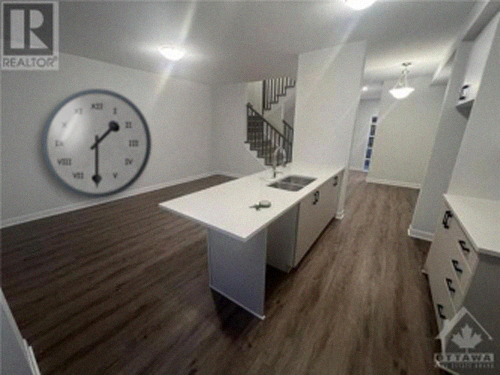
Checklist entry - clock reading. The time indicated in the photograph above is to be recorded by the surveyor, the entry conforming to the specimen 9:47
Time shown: 1:30
